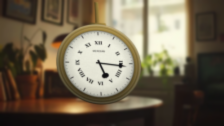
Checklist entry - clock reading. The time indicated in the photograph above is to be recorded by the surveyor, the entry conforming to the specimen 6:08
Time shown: 5:16
